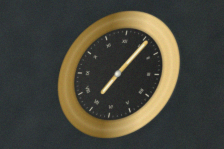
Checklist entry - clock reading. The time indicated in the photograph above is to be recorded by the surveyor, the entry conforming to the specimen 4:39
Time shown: 7:06
